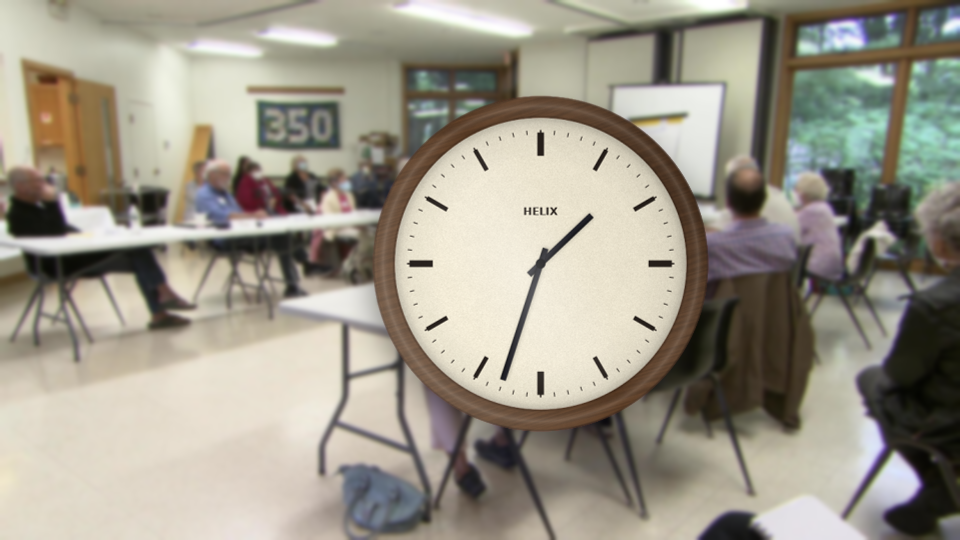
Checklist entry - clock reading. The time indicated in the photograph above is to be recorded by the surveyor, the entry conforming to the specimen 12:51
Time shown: 1:33
